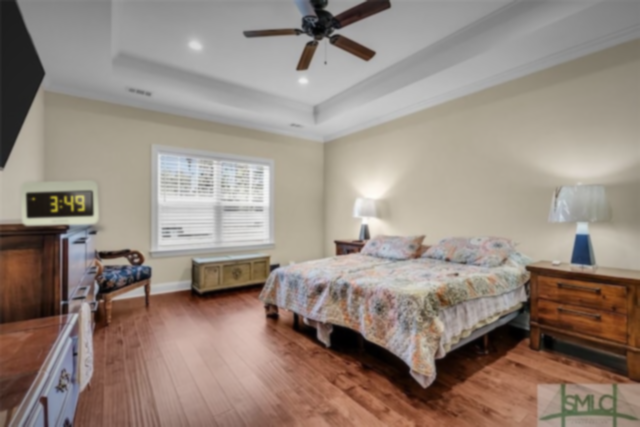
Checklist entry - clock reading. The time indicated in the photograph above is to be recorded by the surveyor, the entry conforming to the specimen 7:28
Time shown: 3:49
